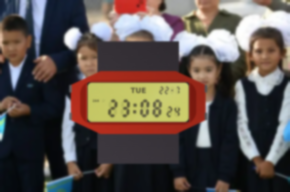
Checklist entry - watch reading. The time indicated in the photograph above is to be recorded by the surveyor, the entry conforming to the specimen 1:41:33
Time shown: 23:08:24
